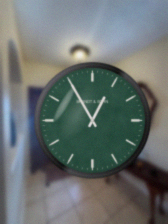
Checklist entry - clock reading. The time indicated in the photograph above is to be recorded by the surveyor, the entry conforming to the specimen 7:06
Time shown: 12:55
